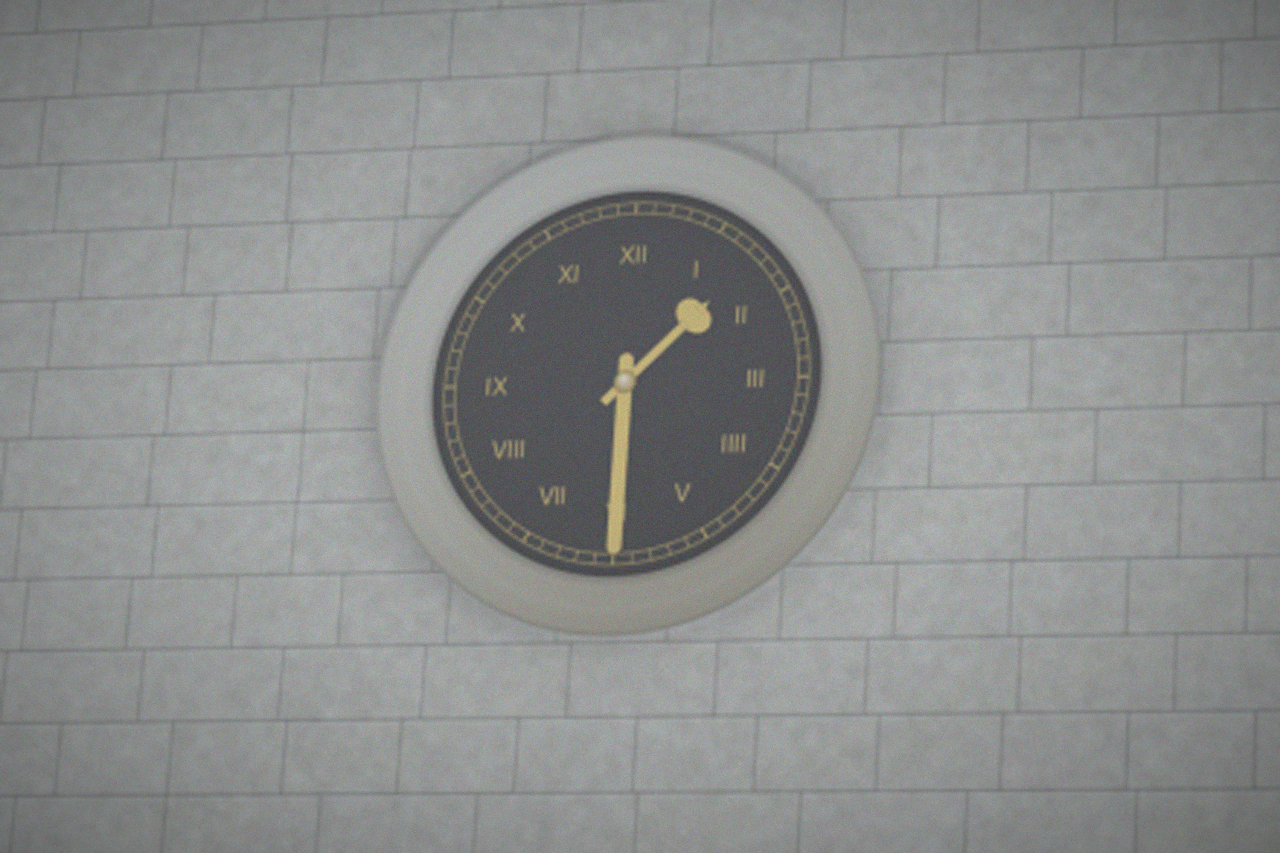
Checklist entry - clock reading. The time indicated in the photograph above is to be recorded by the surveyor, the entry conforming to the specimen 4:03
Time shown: 1:30
